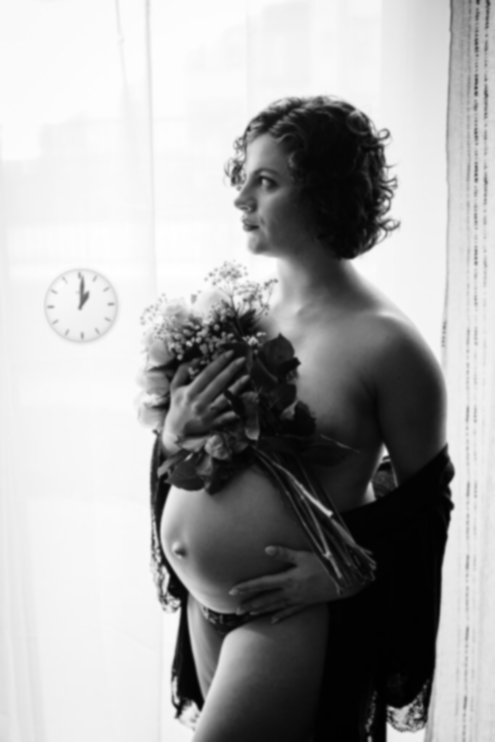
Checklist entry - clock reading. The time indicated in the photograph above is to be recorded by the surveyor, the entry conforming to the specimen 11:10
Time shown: 1:01
